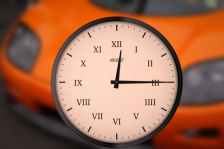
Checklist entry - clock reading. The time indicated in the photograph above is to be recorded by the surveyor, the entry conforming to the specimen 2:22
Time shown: 12:15
